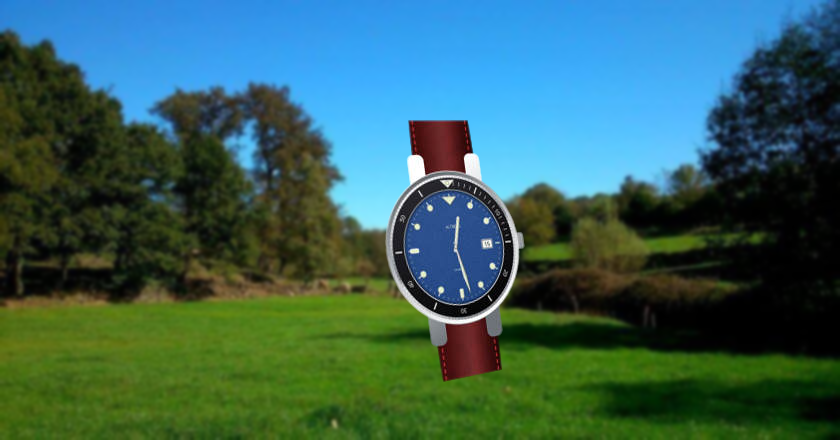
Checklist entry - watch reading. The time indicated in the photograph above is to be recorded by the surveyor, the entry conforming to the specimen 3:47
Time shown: 12:28
